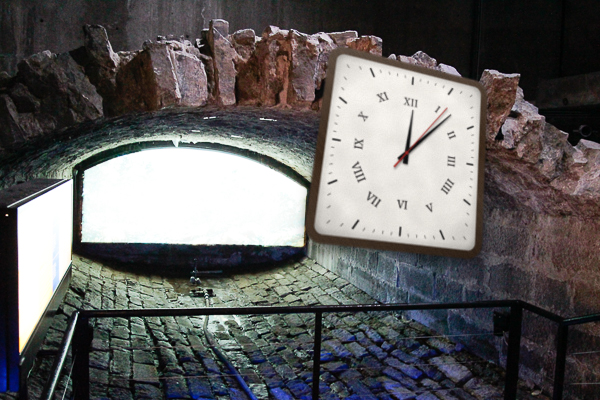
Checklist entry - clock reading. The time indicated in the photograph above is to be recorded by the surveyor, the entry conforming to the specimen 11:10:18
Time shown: 12:07:06
